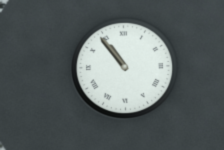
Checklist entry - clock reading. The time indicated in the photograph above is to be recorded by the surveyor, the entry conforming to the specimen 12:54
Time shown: 10:54
